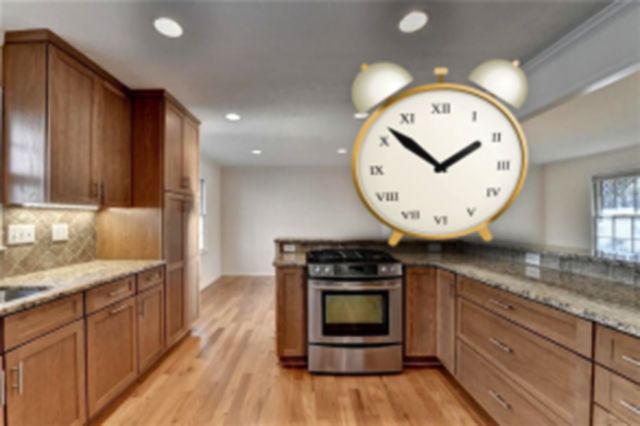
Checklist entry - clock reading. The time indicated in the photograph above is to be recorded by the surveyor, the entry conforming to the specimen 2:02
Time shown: 1:52
